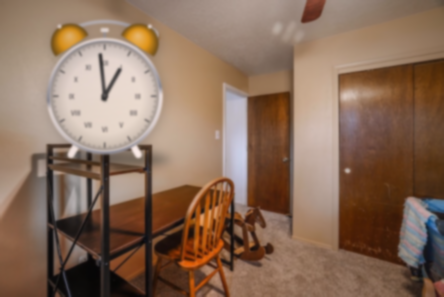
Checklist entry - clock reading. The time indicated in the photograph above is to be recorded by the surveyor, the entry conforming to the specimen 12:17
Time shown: 12:59
